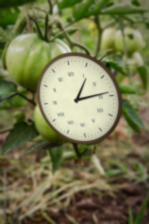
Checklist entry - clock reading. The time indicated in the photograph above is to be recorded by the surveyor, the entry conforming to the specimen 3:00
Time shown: 1:14
